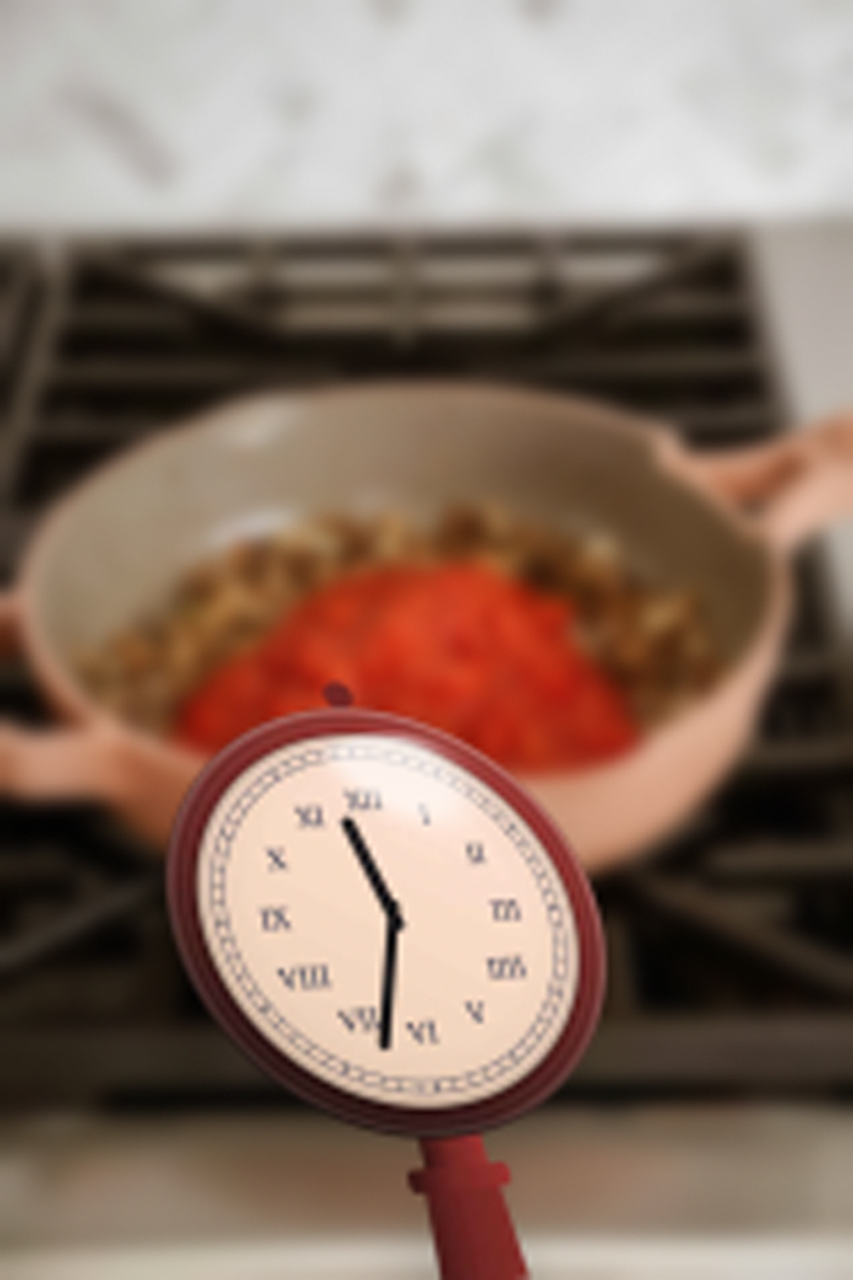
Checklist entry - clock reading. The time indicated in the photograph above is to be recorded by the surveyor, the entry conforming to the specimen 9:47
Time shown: 11:33
